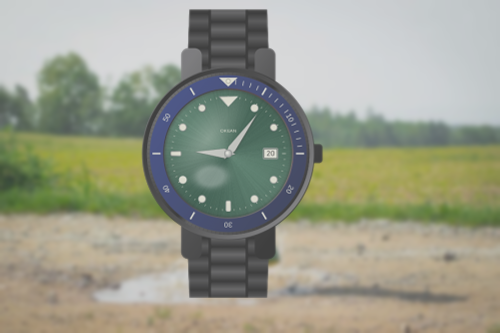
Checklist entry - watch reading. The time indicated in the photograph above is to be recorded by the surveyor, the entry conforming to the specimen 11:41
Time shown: 9:06
